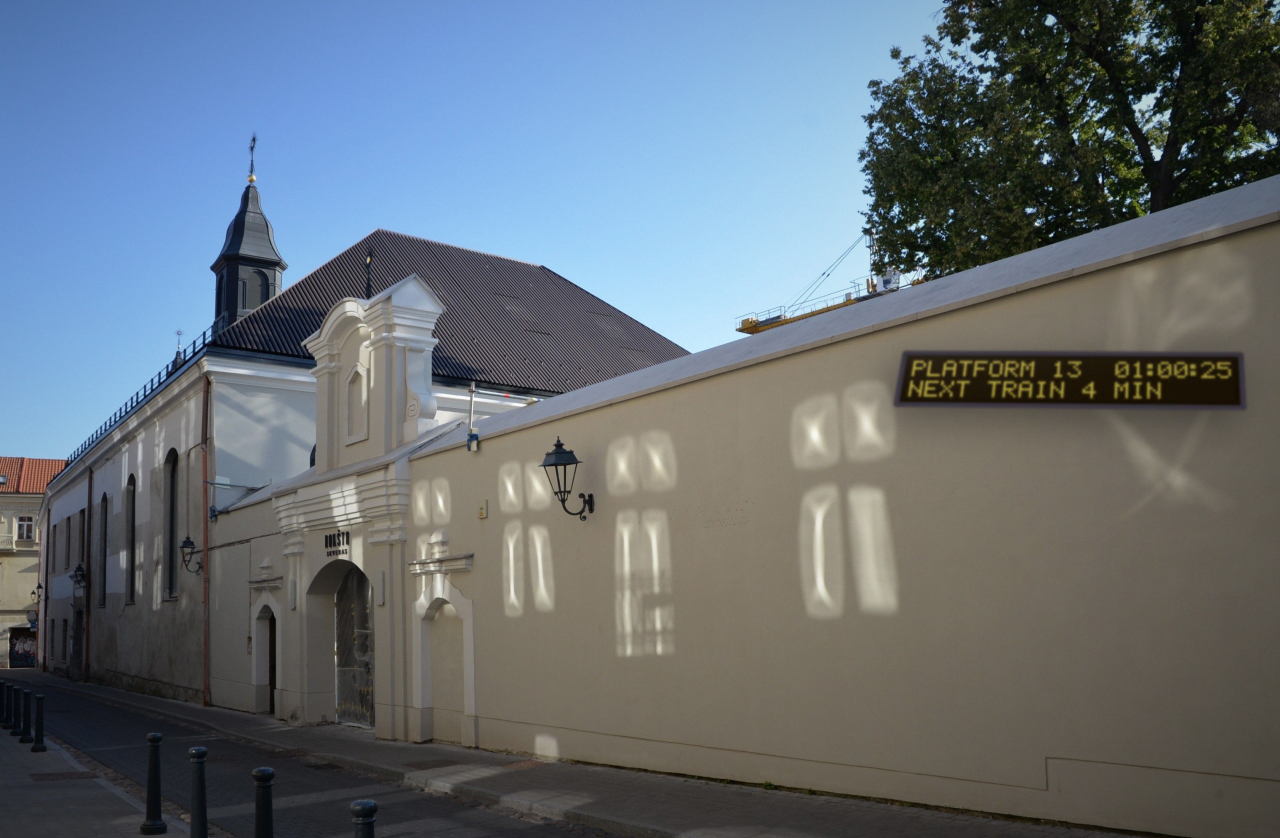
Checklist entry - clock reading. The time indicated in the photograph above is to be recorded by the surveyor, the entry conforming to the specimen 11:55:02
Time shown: 1:00:25
